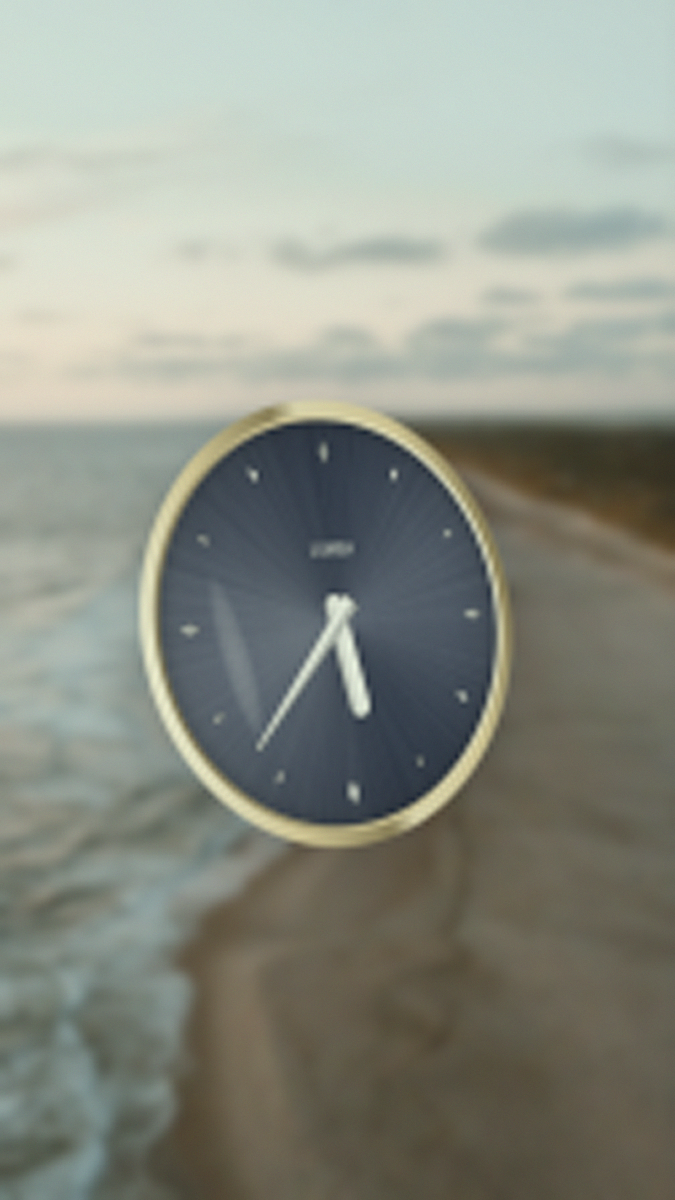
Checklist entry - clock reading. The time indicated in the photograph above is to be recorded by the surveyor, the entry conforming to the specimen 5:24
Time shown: 5:37
